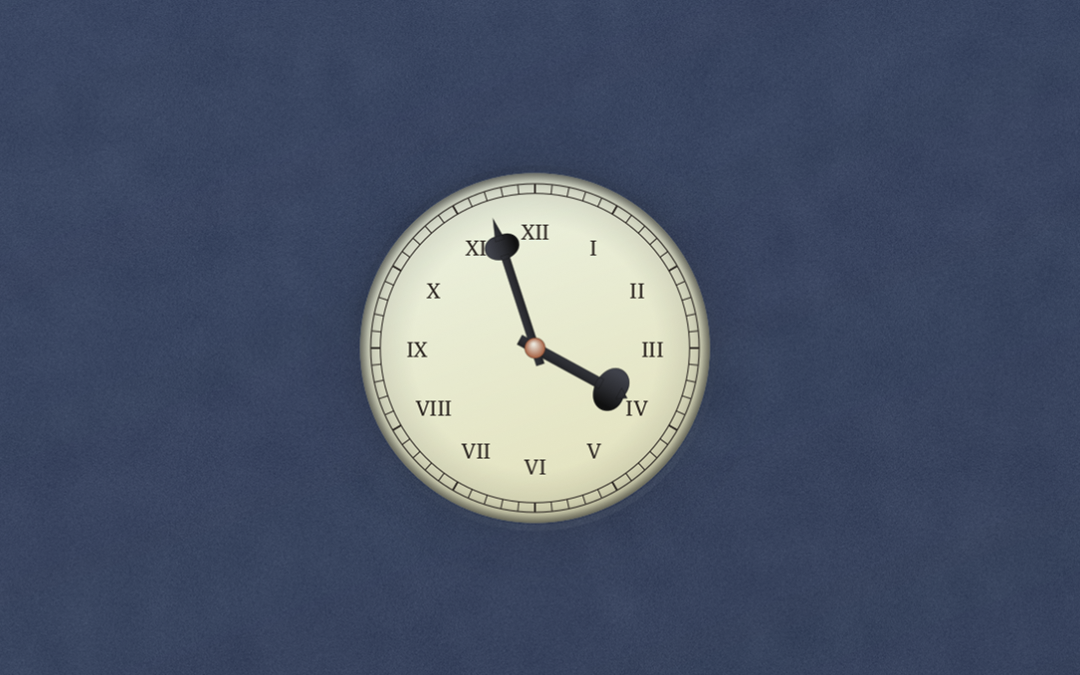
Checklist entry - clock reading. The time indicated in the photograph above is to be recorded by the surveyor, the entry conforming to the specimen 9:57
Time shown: 3:57
